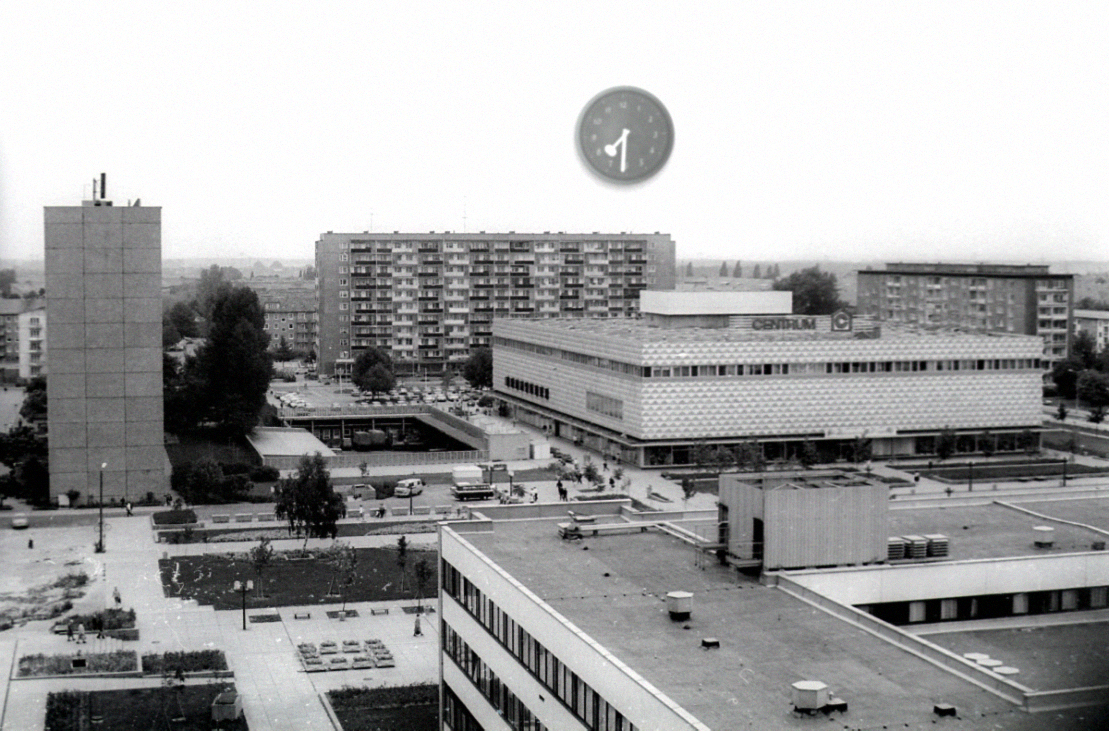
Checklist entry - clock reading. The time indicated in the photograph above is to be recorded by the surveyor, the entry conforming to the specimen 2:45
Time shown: 7:31
